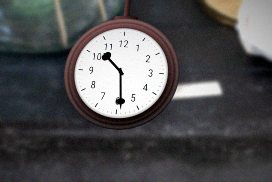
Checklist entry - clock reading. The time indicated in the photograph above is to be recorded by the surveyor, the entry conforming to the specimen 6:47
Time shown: 10:29
